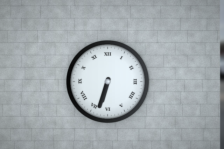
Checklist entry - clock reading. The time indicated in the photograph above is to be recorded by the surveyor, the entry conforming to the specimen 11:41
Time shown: 6:33
